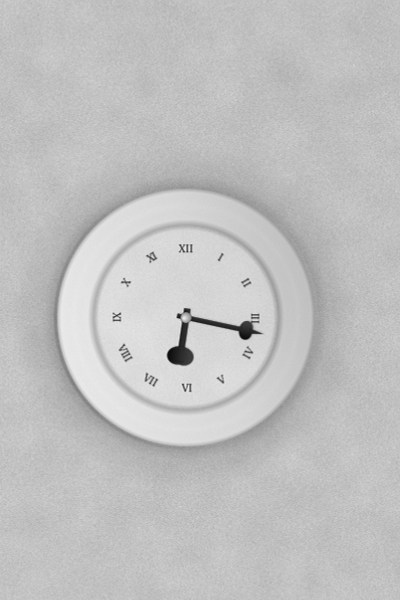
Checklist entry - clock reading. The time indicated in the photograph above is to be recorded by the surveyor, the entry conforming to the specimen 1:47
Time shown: 6:17
